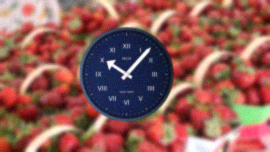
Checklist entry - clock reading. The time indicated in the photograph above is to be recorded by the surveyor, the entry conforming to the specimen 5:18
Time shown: 10:07
